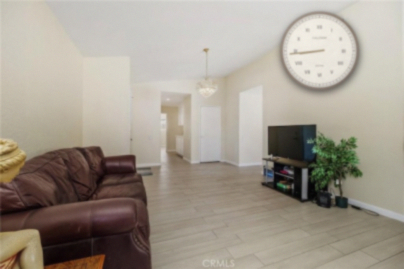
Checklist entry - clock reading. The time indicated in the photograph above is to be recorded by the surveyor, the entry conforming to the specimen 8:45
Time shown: 8:44
